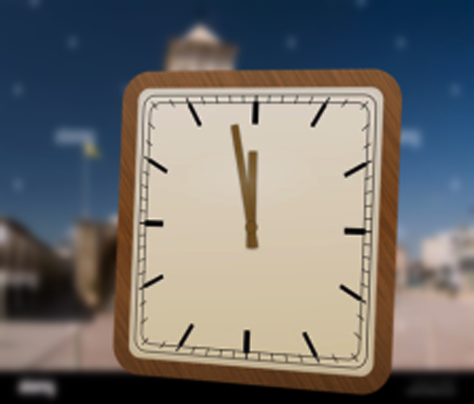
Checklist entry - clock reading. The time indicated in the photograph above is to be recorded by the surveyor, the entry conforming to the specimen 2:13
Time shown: 11:58
